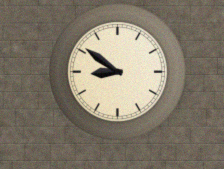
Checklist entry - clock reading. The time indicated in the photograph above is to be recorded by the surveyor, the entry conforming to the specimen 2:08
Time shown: 8:51
